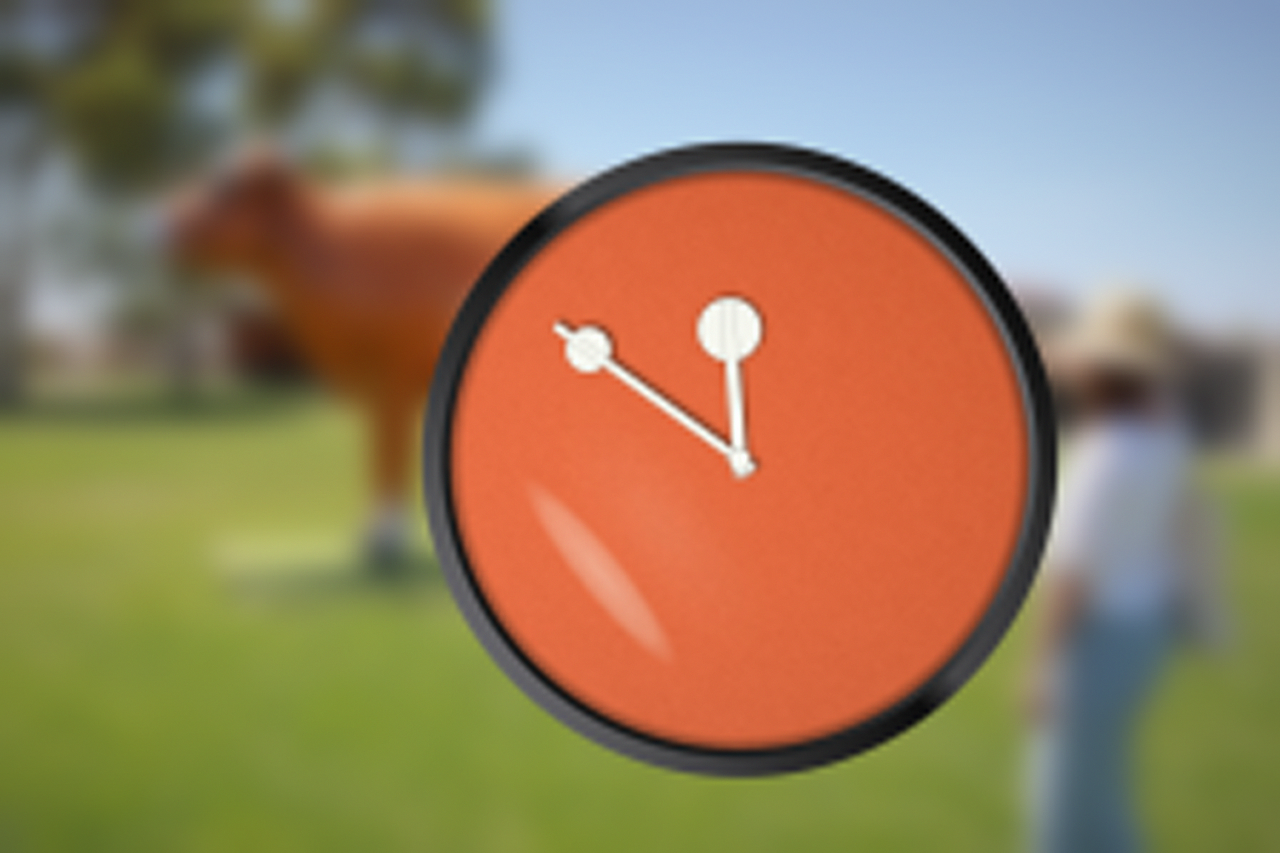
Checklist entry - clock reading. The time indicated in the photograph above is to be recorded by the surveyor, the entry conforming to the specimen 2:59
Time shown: 11:51
